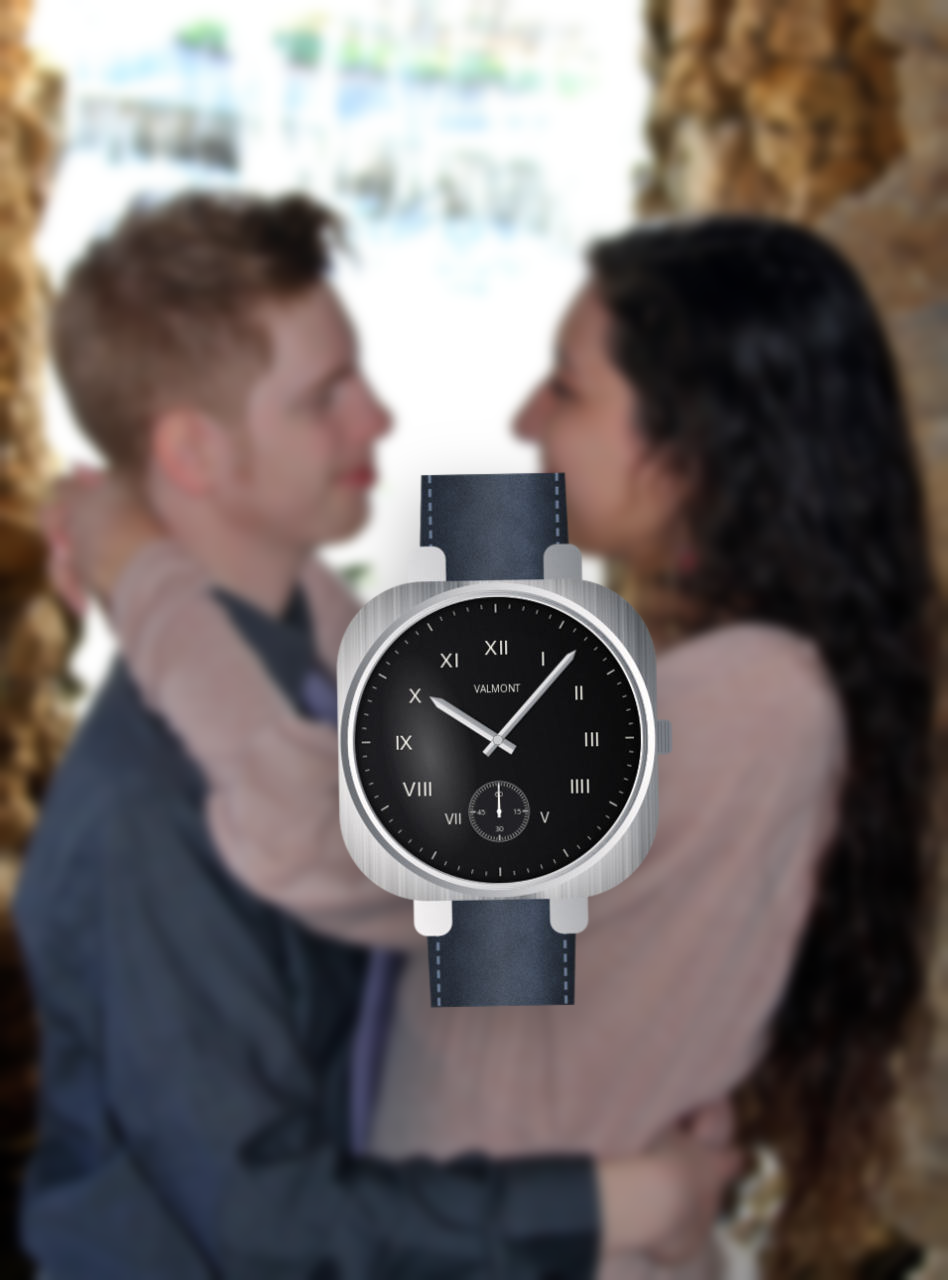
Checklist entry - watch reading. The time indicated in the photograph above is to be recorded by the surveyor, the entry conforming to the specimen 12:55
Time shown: 10:07
